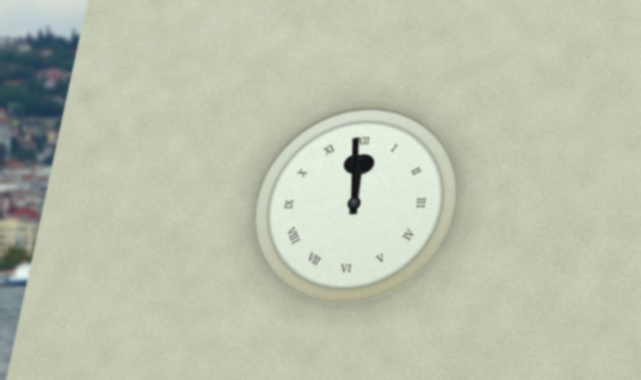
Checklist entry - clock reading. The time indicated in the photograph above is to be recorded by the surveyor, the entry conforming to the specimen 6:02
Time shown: 11:59
